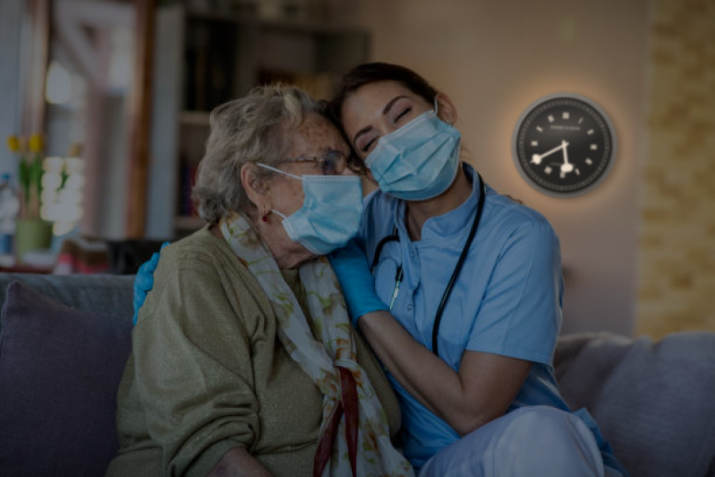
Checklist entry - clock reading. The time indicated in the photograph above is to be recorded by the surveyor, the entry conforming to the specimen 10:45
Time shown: 5:40
